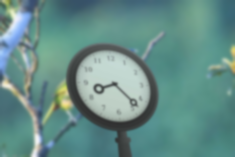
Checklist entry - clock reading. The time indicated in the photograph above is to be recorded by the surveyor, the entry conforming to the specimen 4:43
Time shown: 8:23
